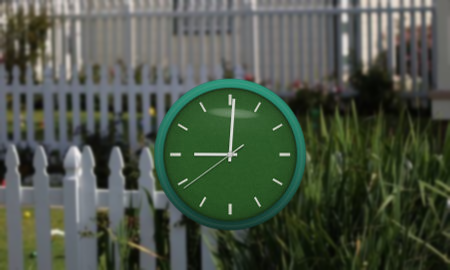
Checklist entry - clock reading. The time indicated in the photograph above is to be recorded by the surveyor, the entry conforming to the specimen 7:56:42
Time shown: 9:00:39
